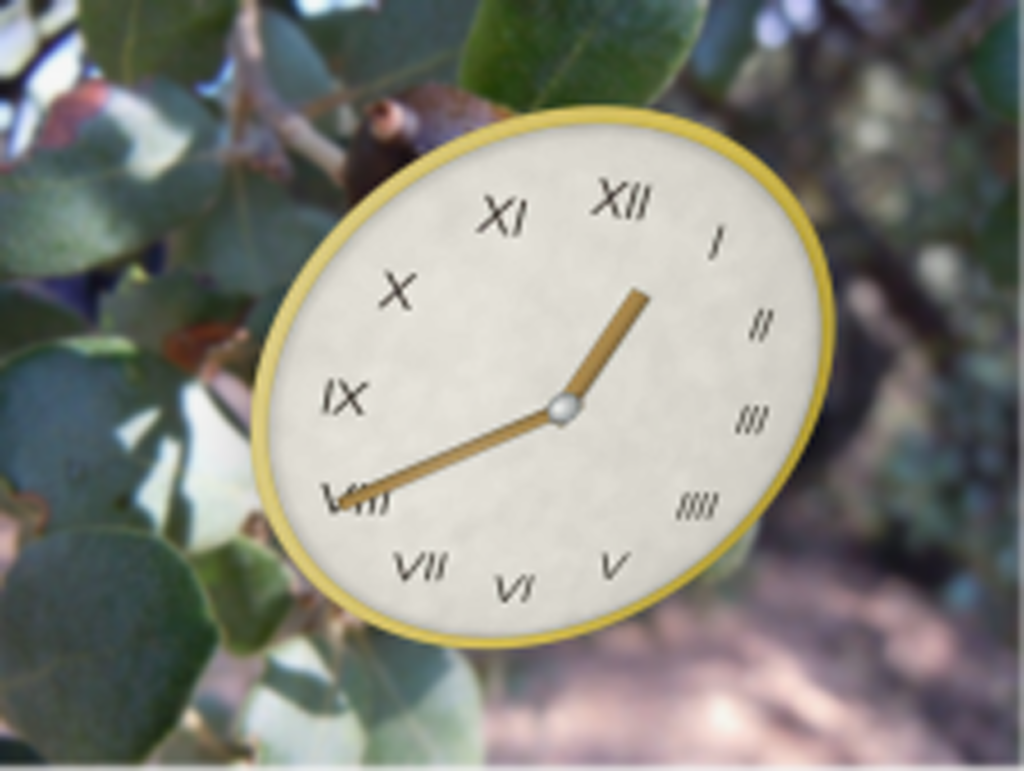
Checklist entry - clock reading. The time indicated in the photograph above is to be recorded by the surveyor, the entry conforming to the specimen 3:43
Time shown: 12:40
